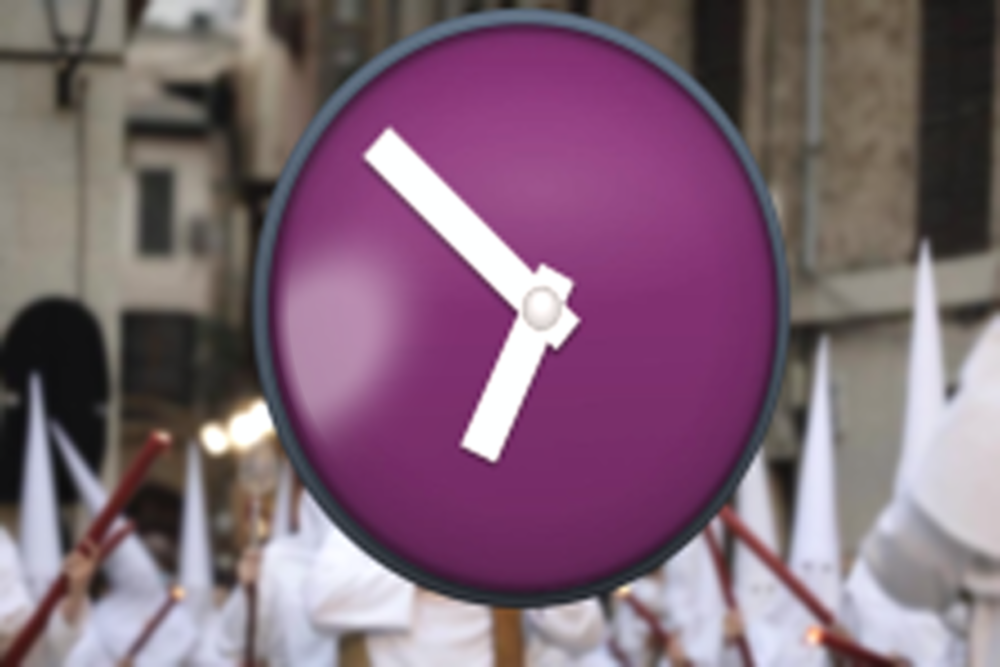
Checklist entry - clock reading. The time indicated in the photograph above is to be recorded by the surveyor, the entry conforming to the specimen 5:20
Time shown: 6:52
